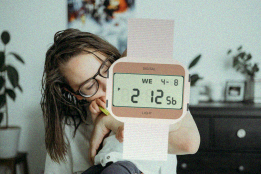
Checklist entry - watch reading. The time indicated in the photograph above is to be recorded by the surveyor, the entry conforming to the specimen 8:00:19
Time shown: 2:12:56
